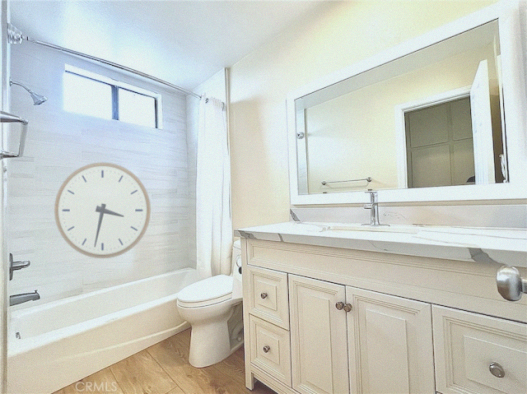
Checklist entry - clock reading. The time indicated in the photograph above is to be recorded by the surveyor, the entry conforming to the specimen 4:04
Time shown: 3:32
